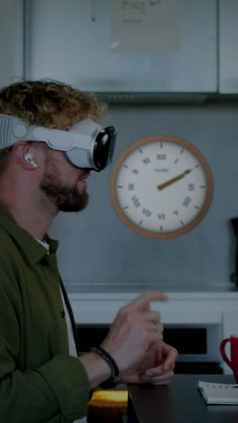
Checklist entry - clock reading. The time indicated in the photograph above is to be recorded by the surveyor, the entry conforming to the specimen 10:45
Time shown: 2:10
